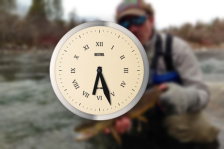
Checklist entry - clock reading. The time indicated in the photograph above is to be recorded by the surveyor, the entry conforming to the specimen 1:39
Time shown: 6:27
